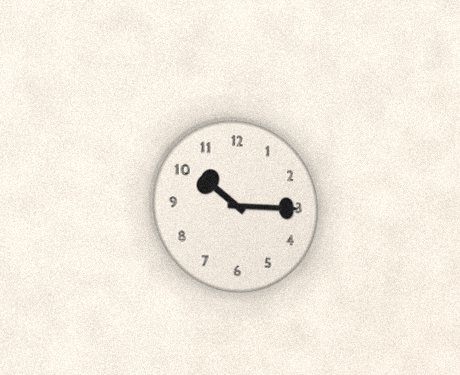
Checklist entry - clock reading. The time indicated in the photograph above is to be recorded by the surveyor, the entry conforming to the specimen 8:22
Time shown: 10:15
